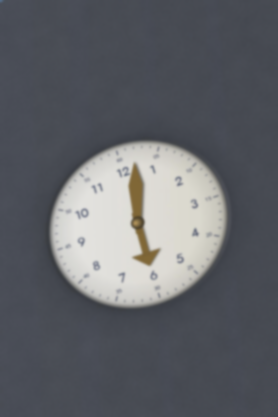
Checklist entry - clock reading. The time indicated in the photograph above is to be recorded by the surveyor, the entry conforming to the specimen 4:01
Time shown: 6:02
